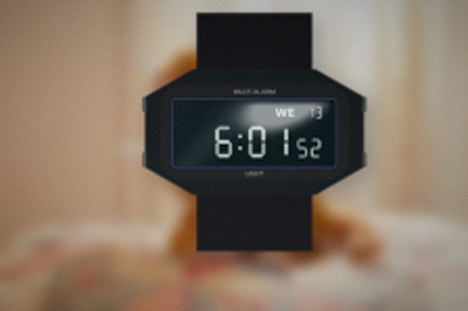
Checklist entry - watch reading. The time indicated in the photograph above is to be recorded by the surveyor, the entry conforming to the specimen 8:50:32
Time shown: 6:01:52
